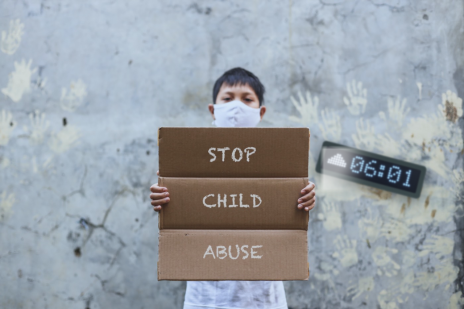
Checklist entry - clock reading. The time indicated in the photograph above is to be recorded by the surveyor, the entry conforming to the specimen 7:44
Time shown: 6:01
